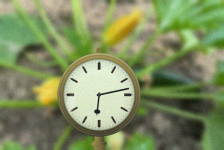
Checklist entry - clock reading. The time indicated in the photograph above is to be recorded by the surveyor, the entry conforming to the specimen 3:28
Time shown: 6:13
